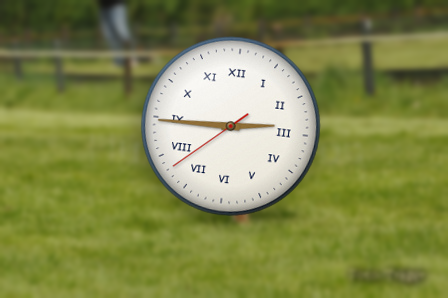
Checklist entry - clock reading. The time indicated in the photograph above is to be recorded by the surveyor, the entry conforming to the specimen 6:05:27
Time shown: 2:44:38
